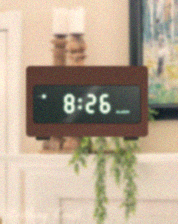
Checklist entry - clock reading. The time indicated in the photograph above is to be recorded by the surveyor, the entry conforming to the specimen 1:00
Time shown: 8:26
